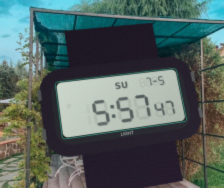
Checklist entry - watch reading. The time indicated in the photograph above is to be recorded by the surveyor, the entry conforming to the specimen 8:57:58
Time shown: 5:57:47
